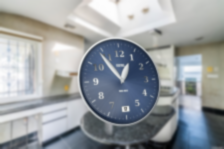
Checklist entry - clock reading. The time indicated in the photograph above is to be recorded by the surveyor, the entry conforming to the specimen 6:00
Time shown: 12:54
